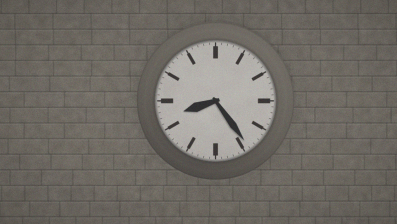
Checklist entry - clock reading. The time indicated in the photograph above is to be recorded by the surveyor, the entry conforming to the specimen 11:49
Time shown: 8:24
